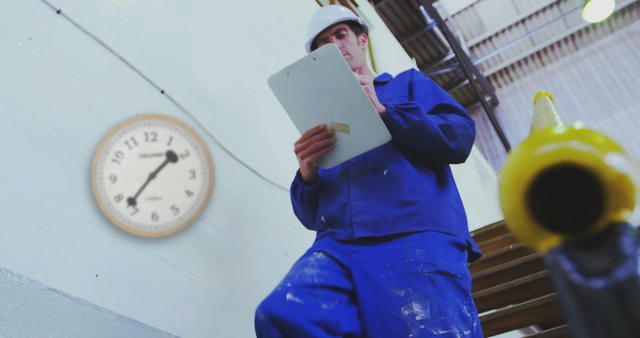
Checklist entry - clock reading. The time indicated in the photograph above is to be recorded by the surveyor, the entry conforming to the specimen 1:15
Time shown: 1:37
